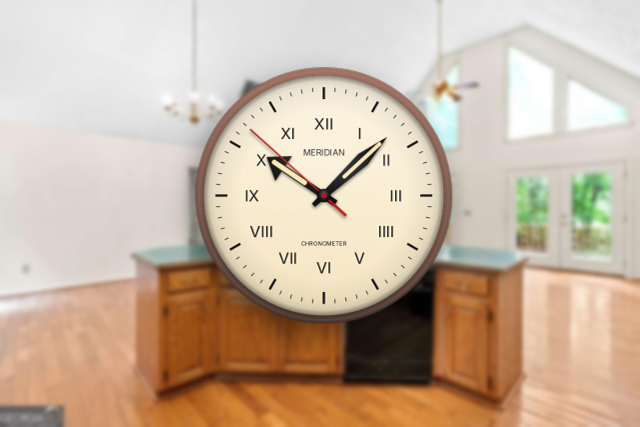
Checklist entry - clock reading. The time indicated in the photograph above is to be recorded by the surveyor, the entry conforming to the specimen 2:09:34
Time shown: 10:07:52
